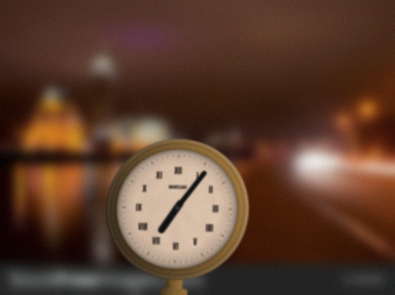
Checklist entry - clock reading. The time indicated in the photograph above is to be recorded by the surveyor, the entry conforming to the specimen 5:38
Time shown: 7:06
